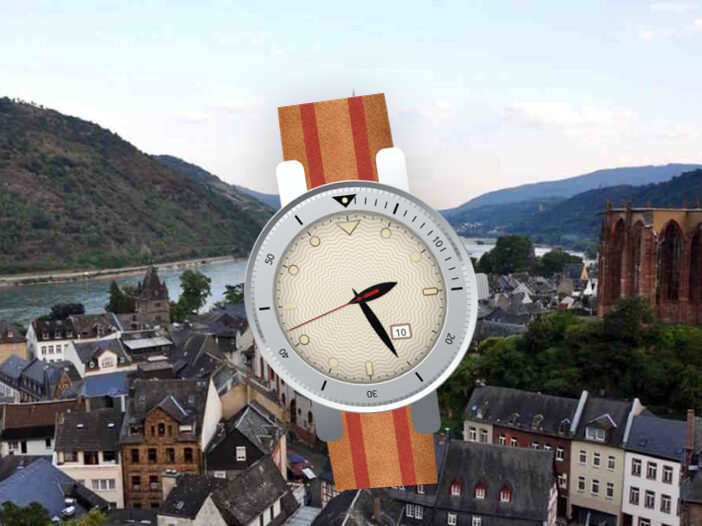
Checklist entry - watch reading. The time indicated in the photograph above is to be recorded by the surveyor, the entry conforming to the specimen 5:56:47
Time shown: 2:25:42
